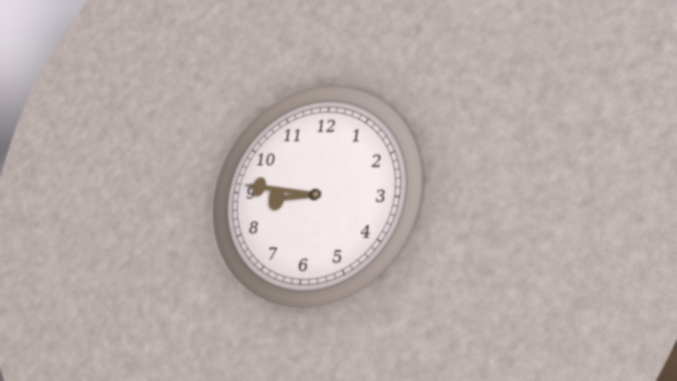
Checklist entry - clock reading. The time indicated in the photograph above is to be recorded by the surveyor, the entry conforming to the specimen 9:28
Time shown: 8:46
